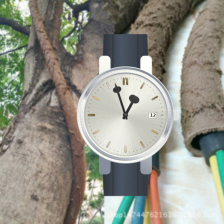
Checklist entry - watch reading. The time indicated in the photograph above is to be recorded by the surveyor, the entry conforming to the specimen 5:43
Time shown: 12:57
